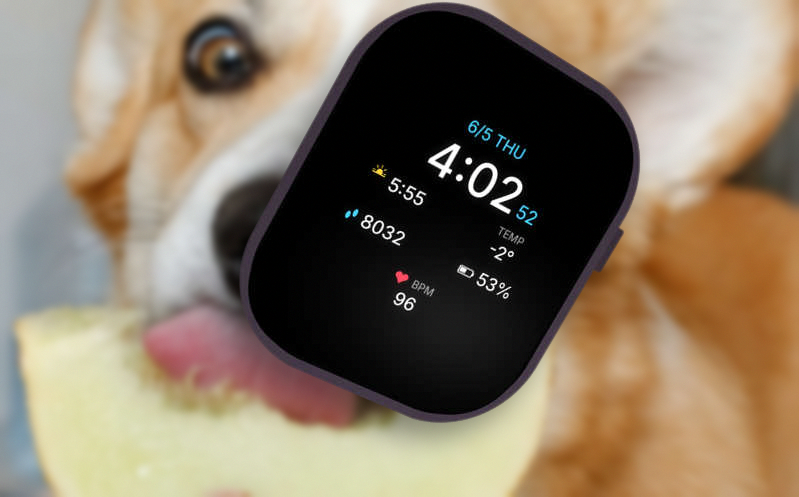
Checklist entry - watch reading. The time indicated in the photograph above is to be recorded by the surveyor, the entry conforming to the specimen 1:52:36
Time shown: 4:02:52
